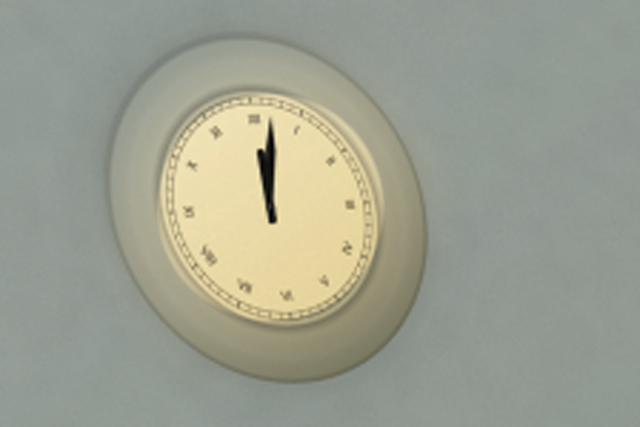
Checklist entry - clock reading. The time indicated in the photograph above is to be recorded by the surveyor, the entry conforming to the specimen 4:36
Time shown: 12:02
